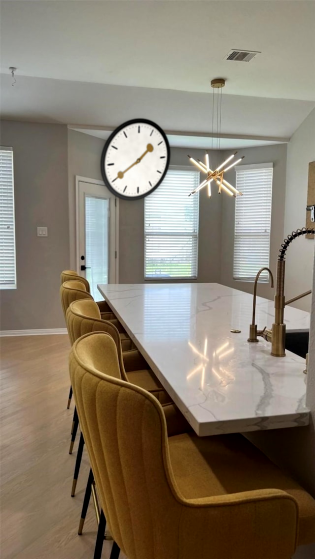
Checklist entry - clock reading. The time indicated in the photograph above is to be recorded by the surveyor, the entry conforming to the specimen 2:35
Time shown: 1:40
